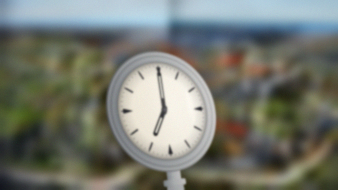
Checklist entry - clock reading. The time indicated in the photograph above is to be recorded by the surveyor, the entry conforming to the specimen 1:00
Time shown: 7:00
